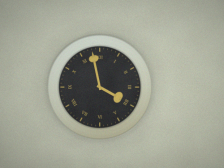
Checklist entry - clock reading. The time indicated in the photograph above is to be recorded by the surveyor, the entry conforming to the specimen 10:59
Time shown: 3:58
